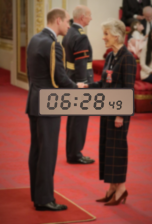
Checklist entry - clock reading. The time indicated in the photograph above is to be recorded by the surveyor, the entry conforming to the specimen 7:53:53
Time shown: 6:28:49
